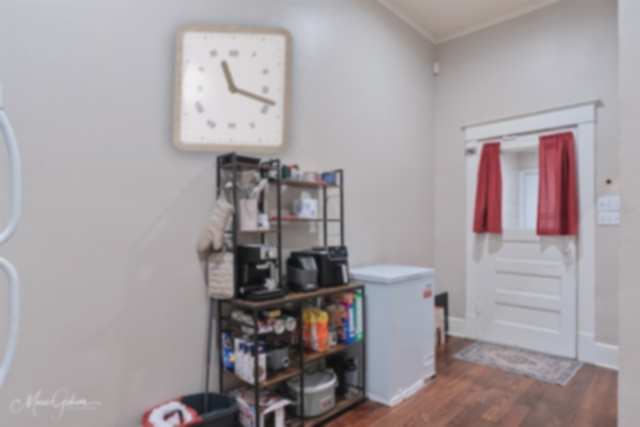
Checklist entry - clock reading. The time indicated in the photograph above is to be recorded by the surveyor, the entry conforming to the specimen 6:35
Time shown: 11:18
